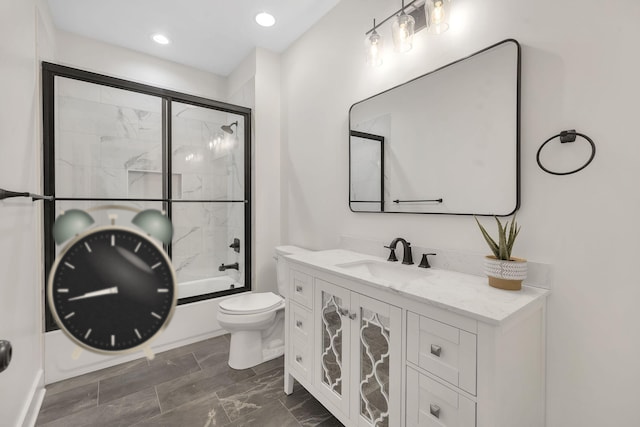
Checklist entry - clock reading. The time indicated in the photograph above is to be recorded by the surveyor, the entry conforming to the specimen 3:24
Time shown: 8:43
